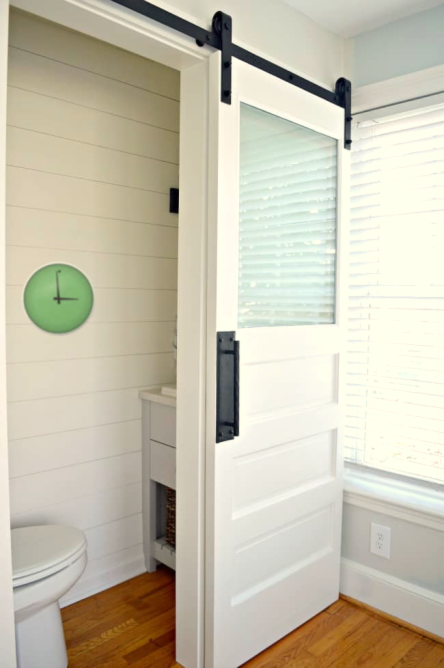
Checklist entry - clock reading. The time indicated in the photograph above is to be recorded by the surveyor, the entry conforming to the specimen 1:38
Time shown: 2:59
